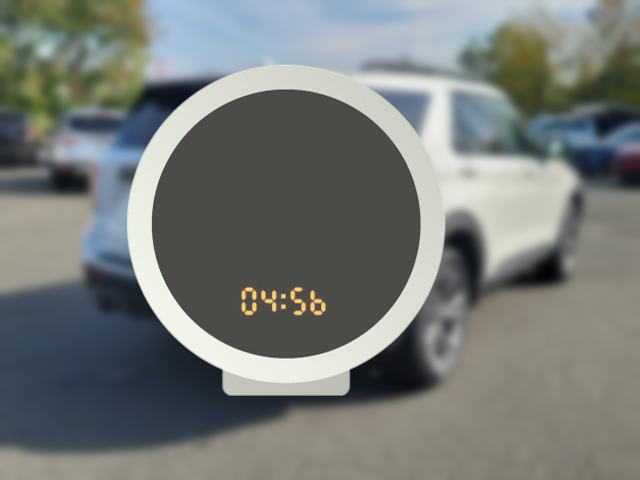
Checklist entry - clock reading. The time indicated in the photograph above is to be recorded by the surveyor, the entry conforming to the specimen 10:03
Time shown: 4:56
